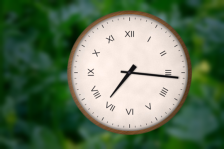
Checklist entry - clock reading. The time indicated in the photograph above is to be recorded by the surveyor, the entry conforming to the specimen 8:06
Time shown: 7:16
